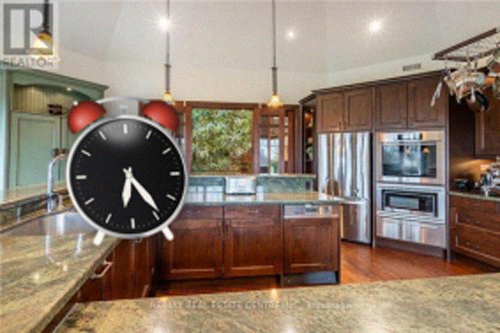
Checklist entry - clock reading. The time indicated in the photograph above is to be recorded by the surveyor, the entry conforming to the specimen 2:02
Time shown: 6:24
